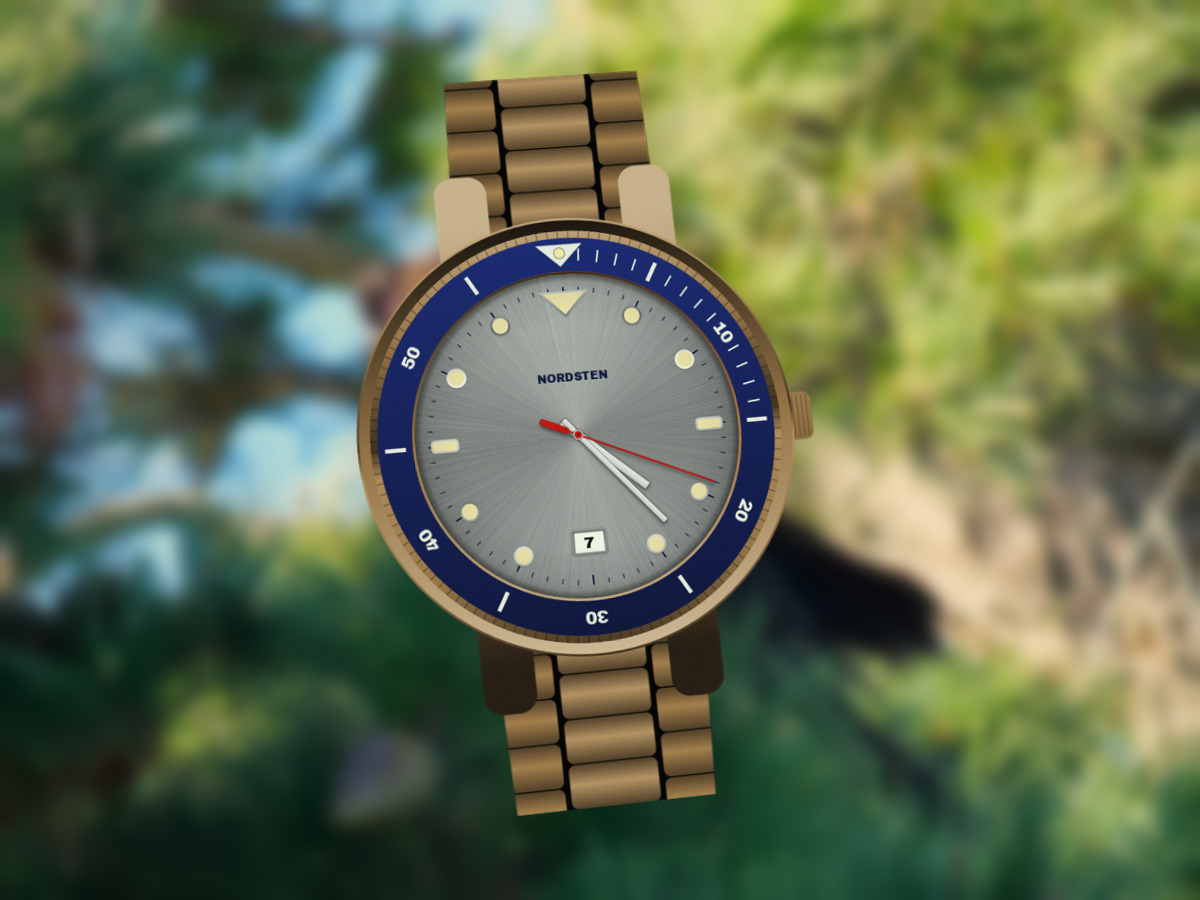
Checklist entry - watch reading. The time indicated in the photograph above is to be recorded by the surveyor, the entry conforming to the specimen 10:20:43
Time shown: 4:23:19
